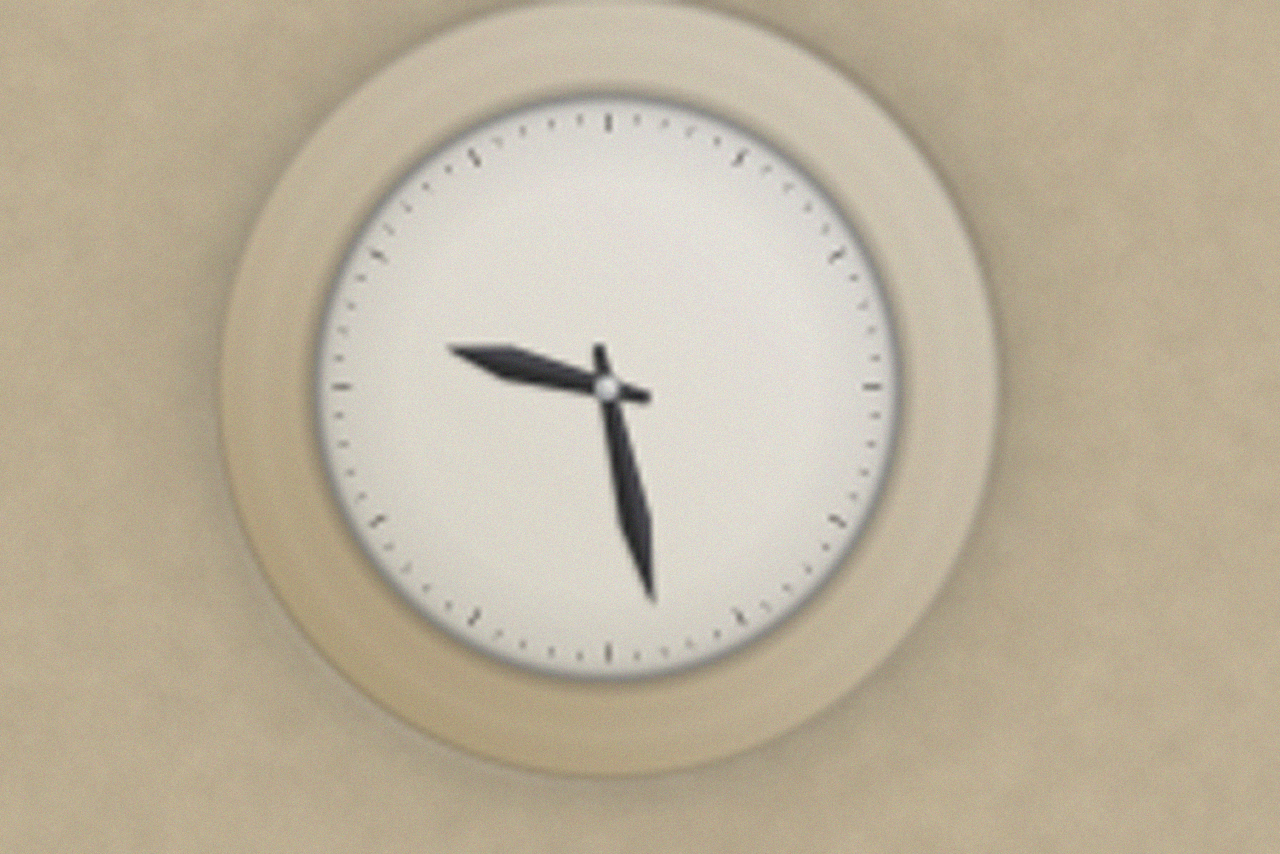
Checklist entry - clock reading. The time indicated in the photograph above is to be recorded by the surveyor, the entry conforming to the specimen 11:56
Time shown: 9:28
